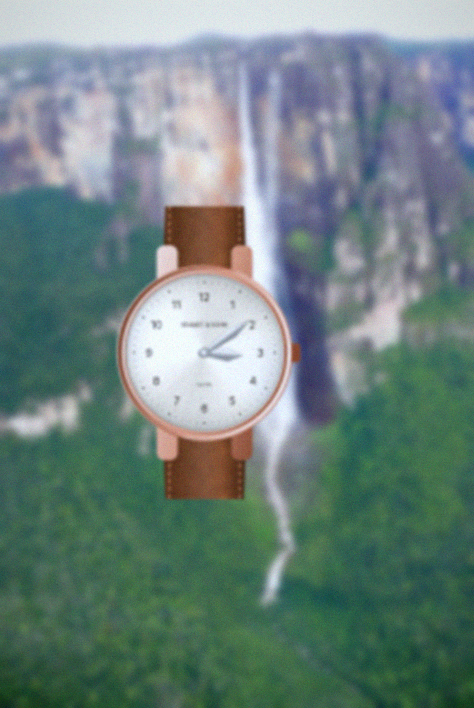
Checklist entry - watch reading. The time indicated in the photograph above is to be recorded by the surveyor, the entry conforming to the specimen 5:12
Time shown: 3:09
